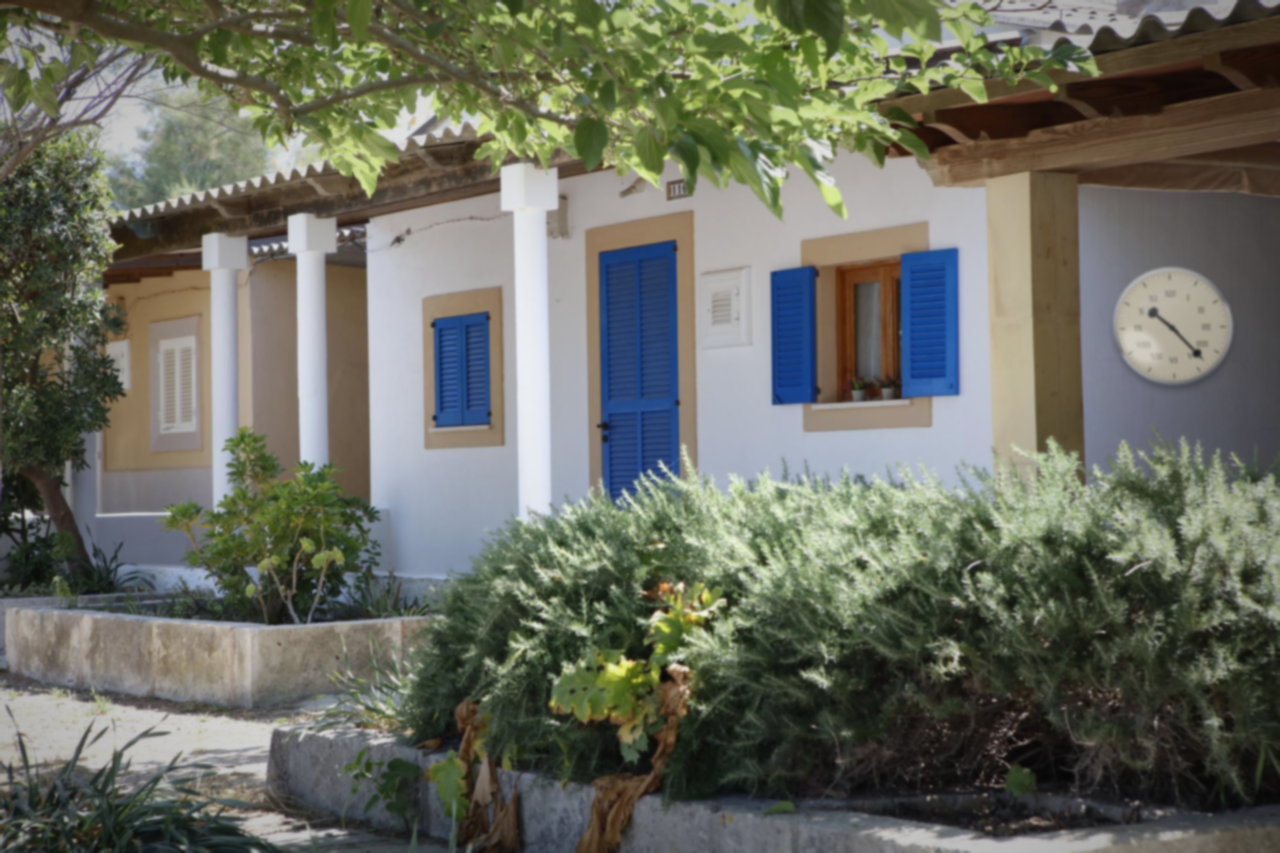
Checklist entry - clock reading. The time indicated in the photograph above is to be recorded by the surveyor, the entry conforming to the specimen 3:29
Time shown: 10:23
